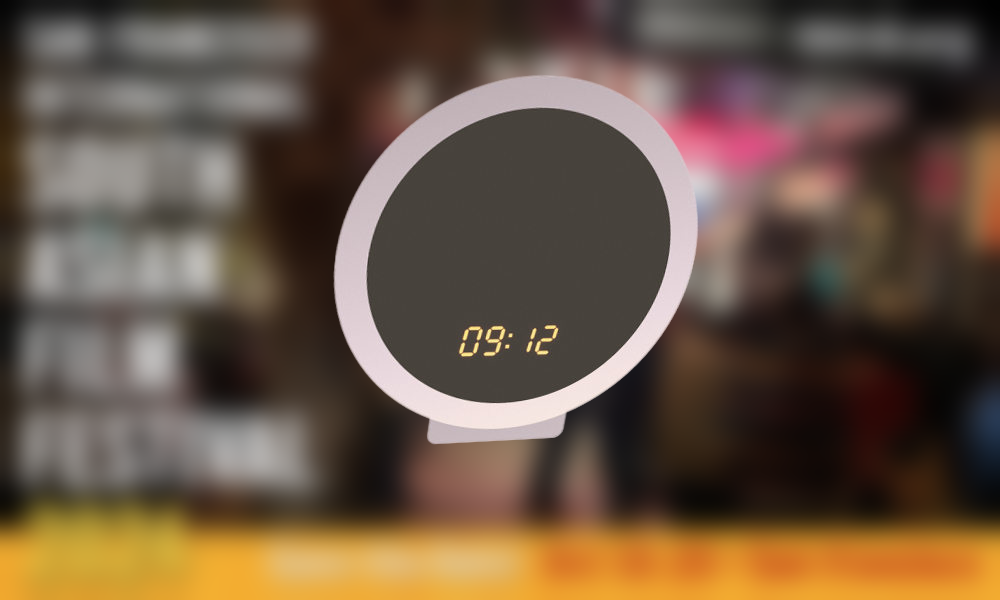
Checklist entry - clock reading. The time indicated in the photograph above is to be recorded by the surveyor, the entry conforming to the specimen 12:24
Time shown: 9:12
